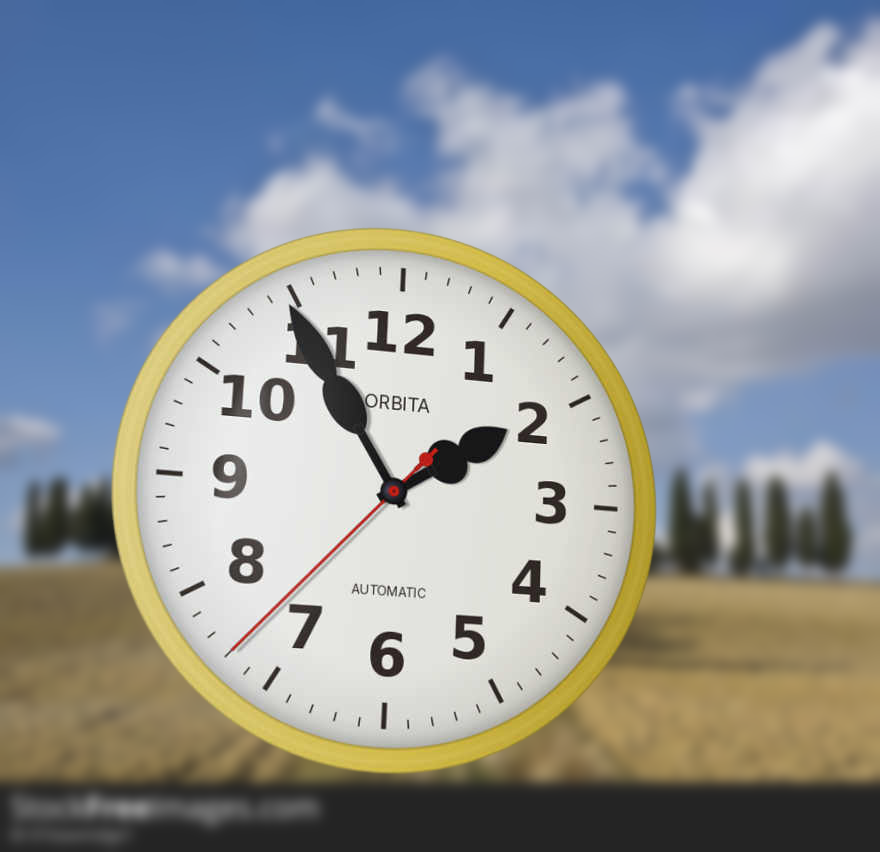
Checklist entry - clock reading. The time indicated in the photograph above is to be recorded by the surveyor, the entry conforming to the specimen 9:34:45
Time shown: 1:54:37
